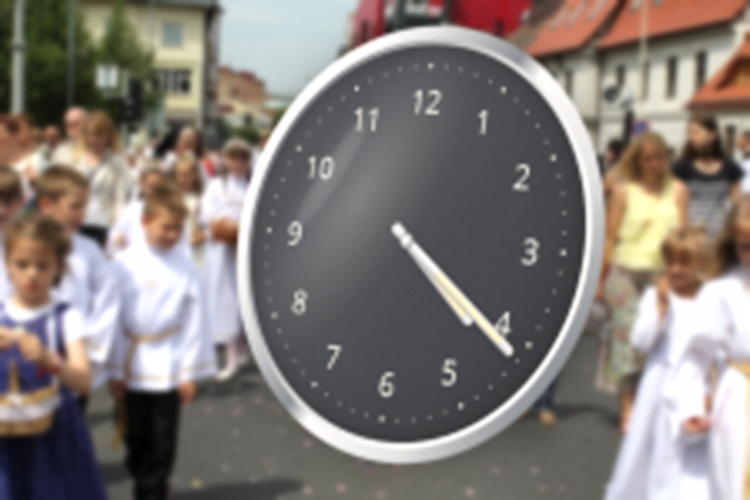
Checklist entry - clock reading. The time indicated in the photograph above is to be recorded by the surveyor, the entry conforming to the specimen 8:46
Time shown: 4:21
